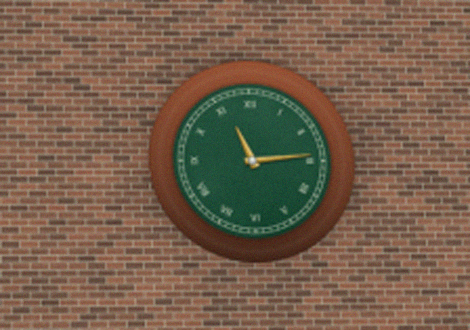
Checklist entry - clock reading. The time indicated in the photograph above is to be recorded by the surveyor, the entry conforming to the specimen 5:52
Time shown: 11:14
